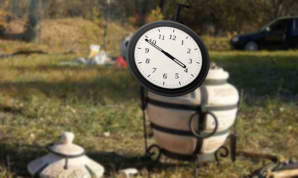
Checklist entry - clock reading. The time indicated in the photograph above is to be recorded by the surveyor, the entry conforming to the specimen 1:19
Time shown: 3:49
